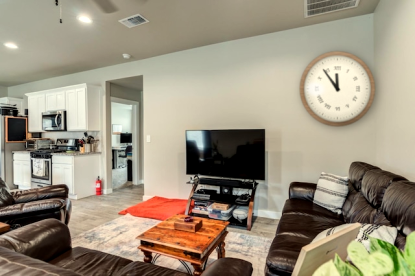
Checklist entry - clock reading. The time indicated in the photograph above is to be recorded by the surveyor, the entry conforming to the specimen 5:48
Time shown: 11:54
